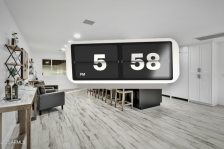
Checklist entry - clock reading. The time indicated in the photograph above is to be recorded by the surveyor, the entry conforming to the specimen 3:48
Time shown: 5:58
